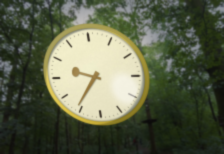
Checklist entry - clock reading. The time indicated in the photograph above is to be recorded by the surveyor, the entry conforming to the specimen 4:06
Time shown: 9:36
